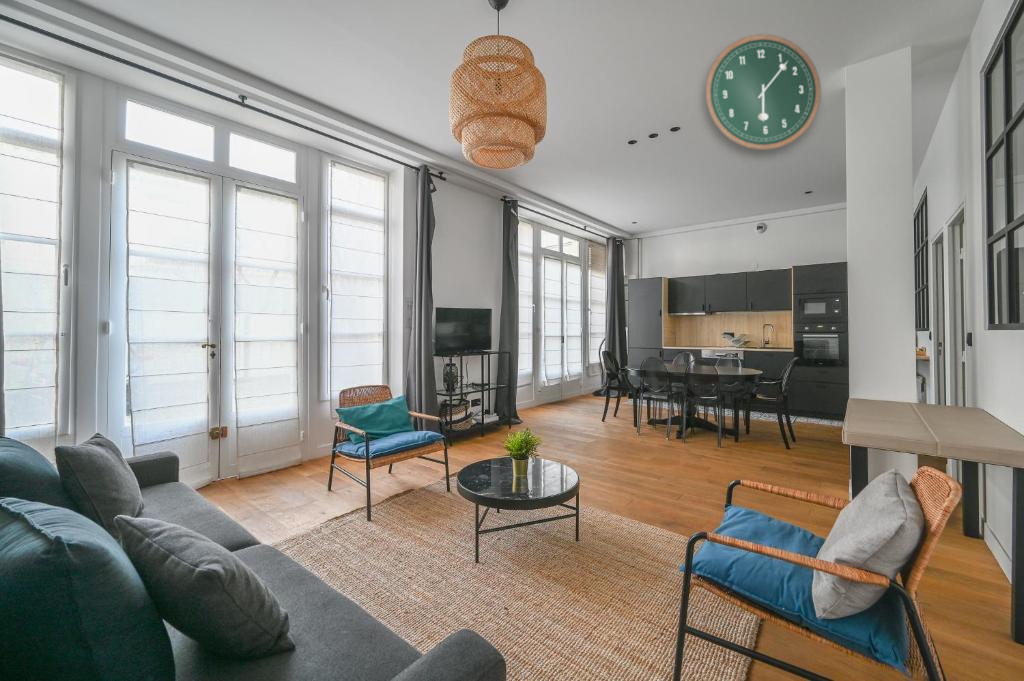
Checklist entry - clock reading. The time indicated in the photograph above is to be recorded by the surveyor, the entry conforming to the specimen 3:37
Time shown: 6:07
